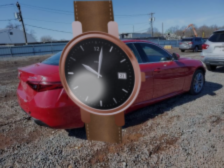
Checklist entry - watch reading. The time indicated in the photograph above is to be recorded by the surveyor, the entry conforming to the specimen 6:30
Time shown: 10:02
